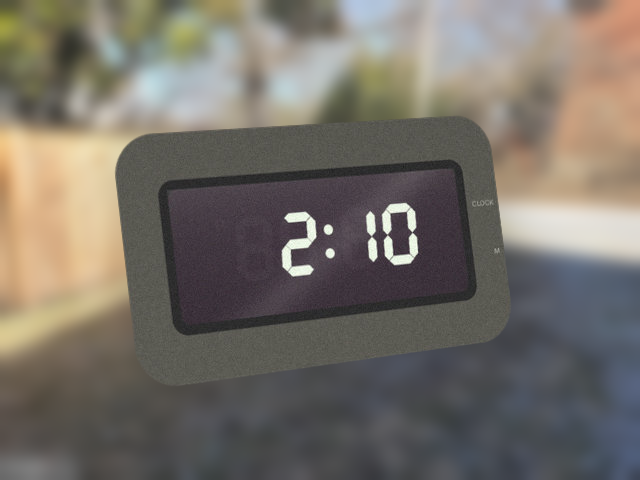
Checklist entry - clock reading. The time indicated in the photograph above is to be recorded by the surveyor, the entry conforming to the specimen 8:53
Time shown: 2:10
